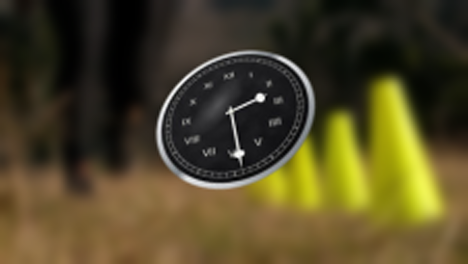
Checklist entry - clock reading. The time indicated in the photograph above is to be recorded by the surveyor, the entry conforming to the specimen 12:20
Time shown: 2:29
